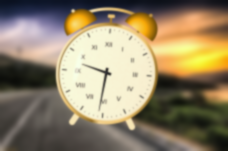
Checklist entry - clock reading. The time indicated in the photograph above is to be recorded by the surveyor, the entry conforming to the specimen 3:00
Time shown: 9:31
